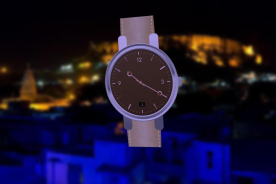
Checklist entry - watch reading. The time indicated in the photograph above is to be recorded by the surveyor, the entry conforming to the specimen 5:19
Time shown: 10:20
